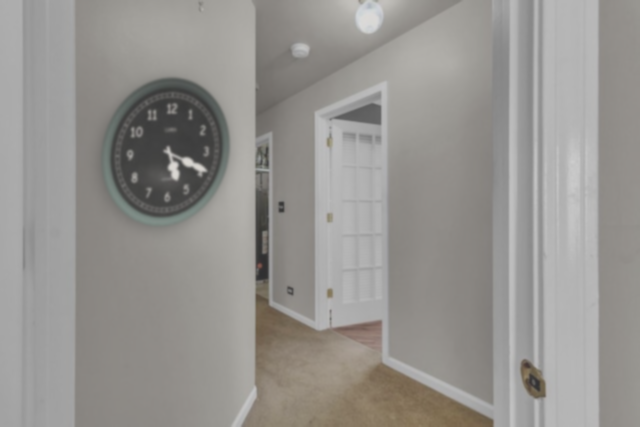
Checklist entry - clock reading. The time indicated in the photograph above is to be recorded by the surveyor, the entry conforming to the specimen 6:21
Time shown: 5:19
